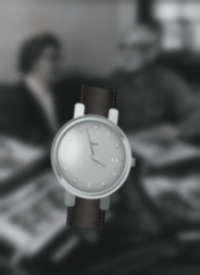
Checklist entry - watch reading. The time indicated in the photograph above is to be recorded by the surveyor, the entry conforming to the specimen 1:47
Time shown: 3:57
